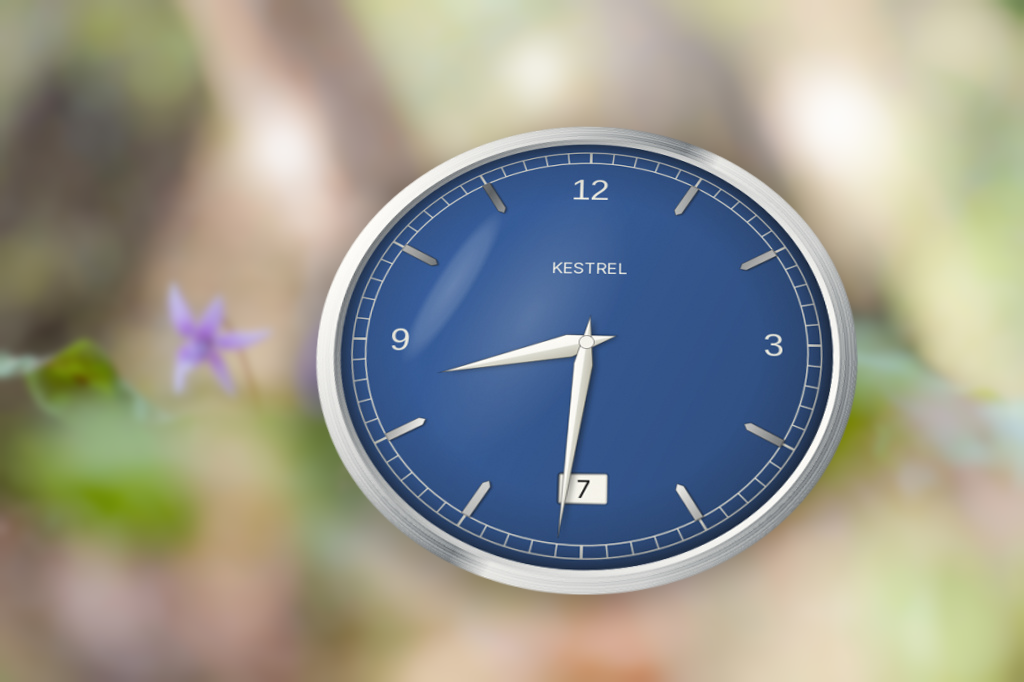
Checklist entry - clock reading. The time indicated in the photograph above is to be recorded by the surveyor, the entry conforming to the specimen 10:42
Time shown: 8:31
